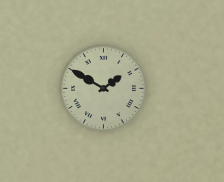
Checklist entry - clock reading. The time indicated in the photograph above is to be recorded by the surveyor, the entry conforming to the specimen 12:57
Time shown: 1:50
